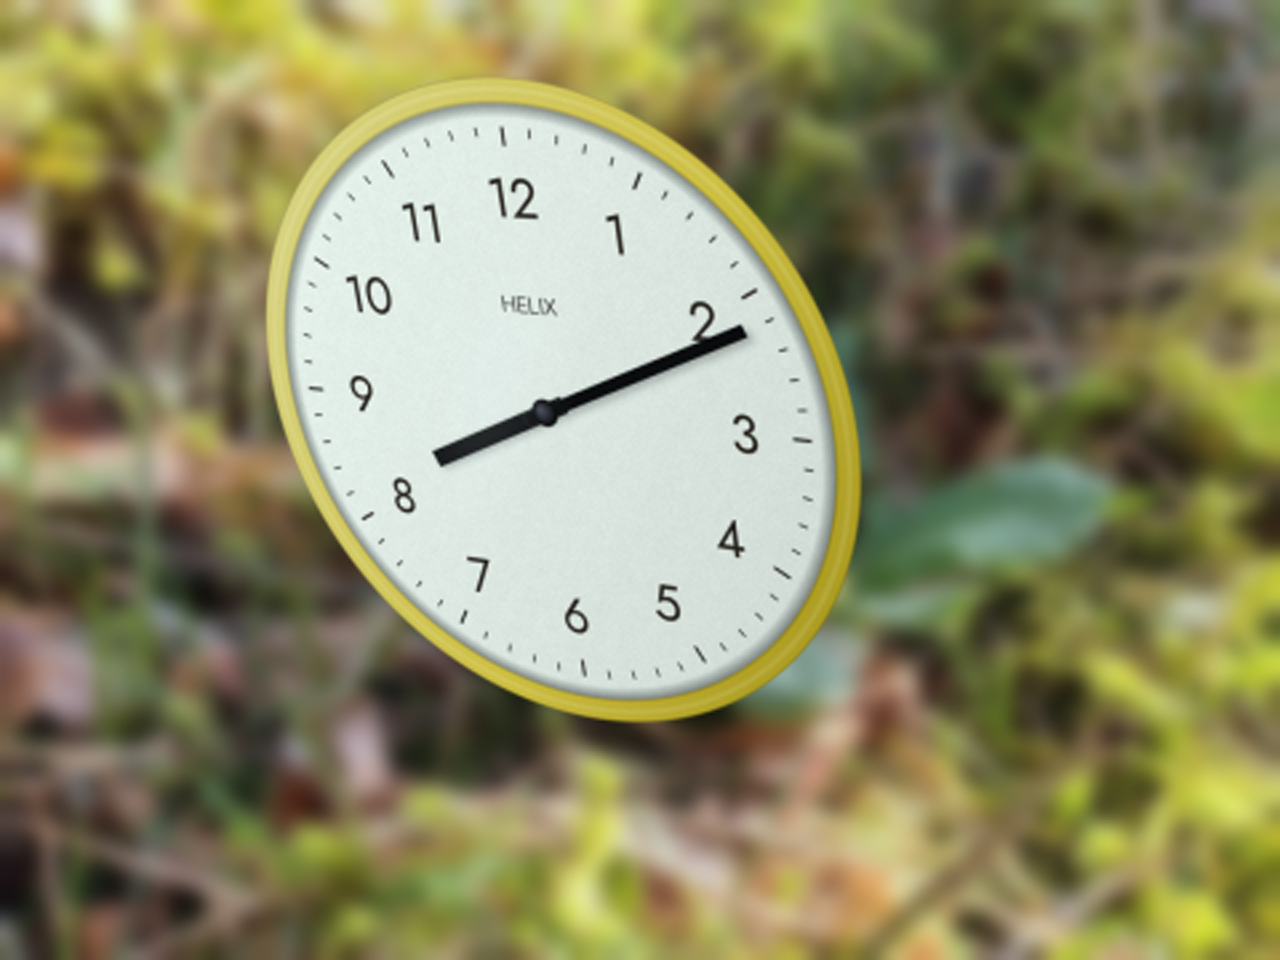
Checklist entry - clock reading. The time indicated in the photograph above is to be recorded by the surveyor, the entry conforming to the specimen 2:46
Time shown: 8:11
